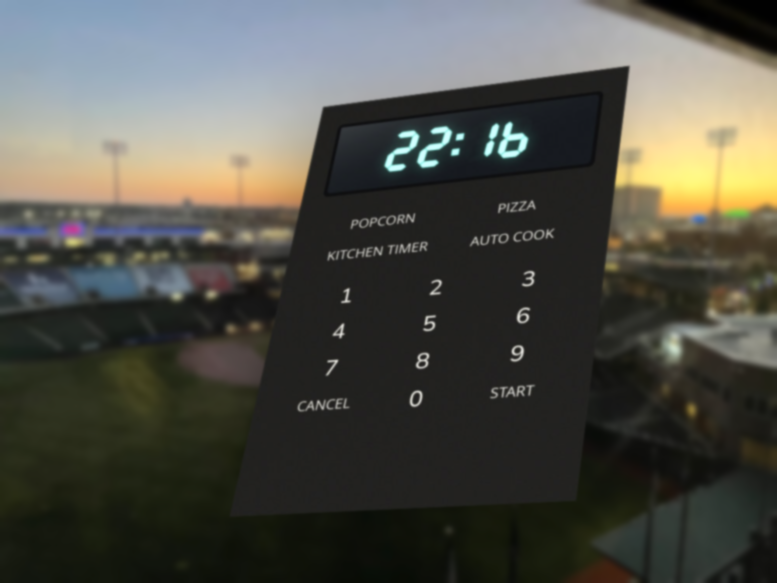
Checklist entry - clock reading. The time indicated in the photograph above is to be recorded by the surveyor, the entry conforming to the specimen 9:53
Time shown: 22:16
